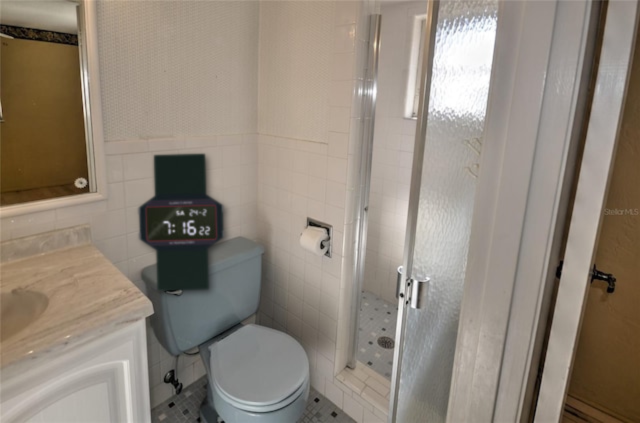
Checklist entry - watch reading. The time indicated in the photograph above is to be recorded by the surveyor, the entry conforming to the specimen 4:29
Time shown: 7:16
